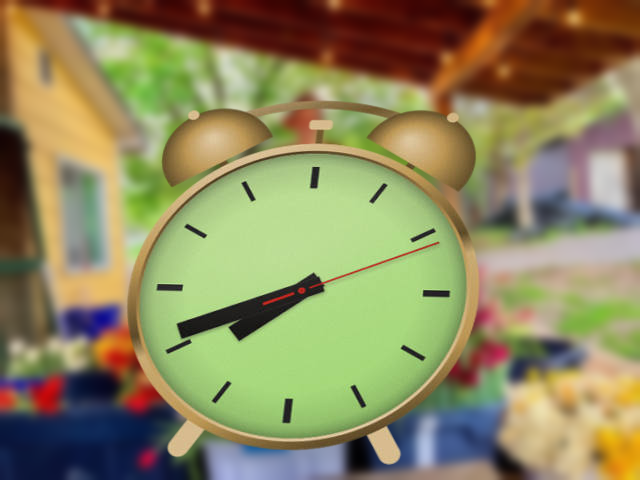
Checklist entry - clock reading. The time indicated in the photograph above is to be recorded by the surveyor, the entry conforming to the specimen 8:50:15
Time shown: 7:41:11
